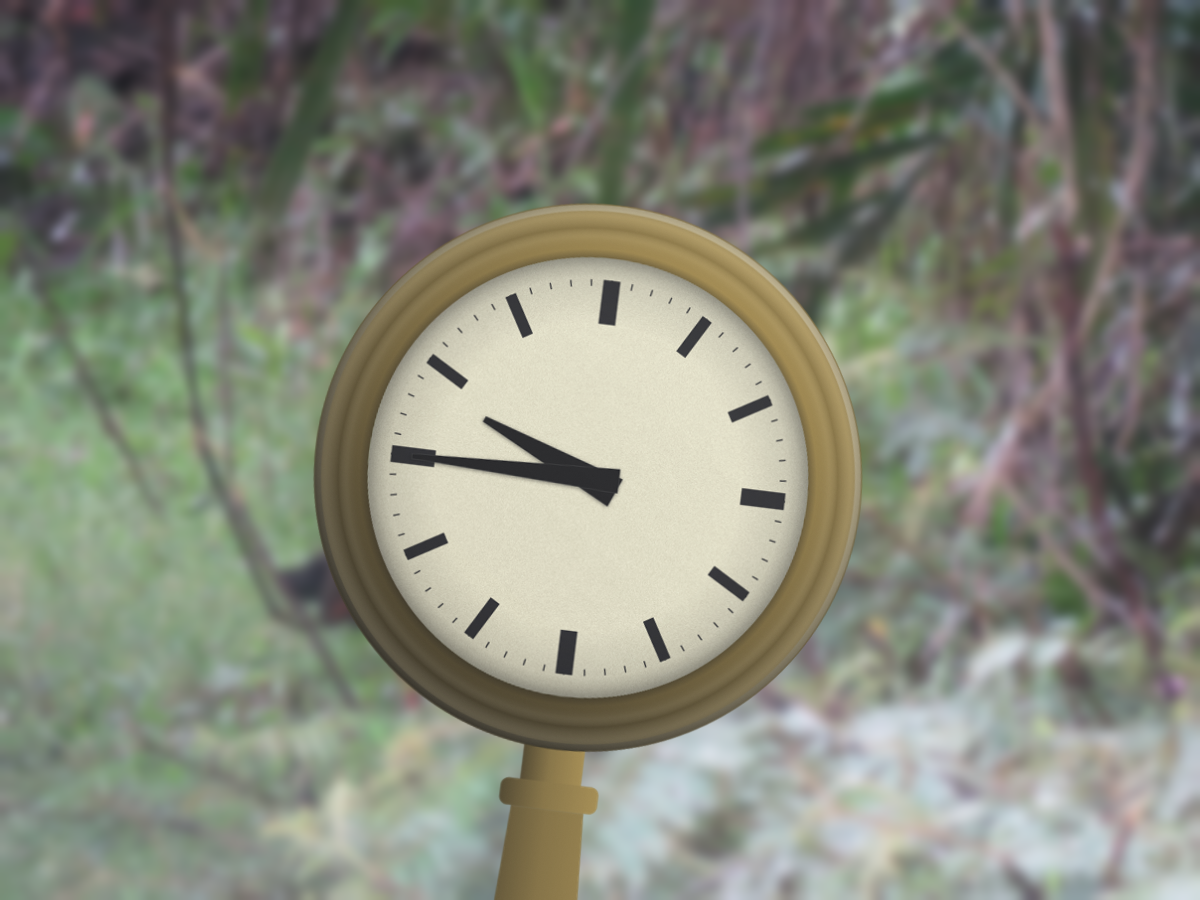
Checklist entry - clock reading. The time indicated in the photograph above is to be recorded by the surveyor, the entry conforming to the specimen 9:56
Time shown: 9:45
